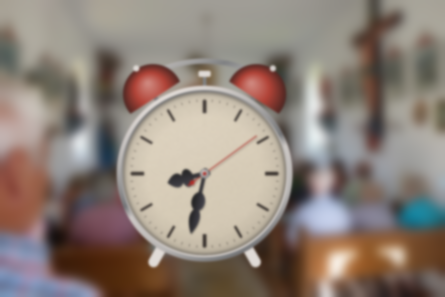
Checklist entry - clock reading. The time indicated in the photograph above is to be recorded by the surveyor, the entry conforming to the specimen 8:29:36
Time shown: 8:32:09
